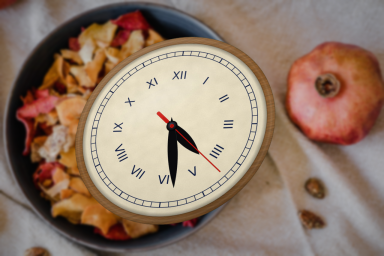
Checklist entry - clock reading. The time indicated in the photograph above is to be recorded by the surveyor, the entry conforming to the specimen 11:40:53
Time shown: 4:28:22
